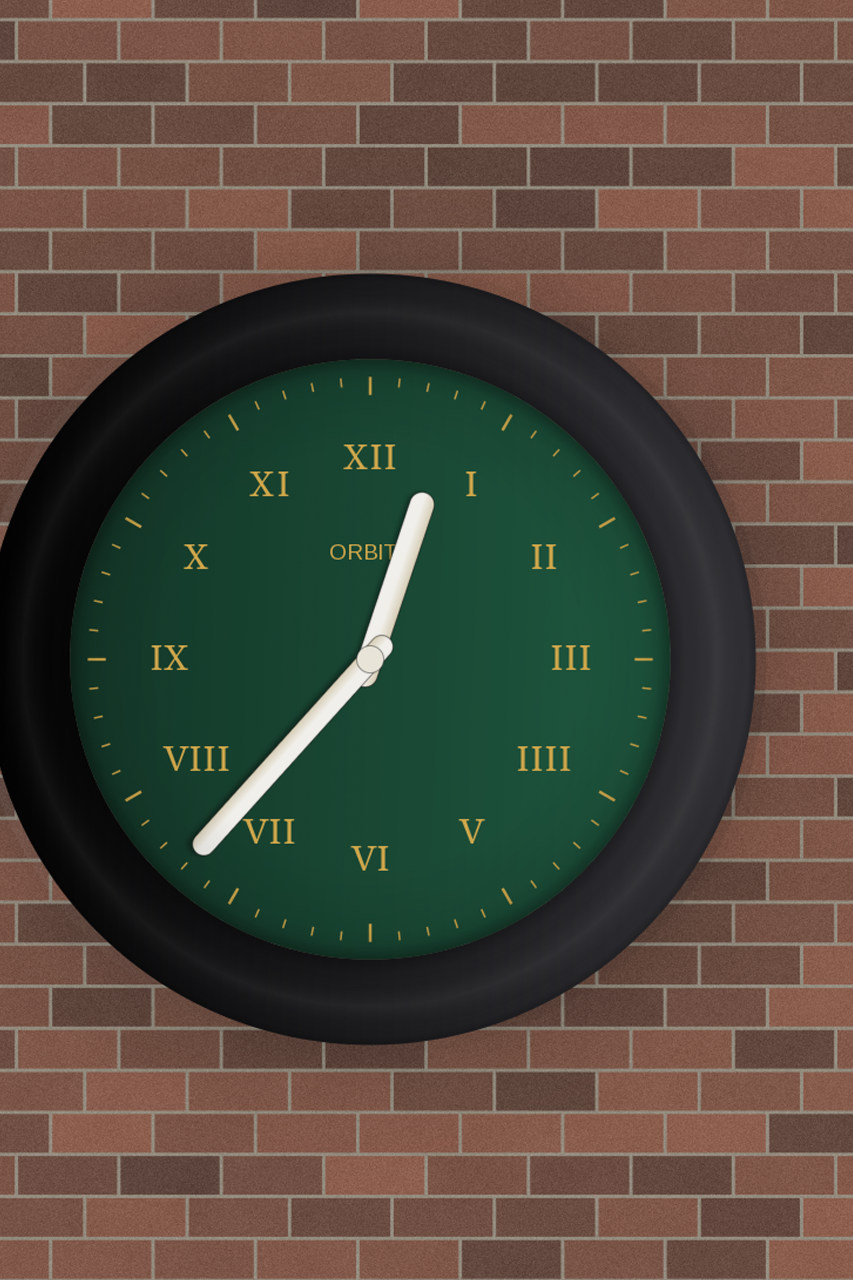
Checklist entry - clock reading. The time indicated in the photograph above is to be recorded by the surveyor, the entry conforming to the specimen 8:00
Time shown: 12:37
